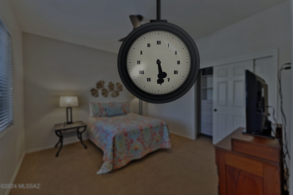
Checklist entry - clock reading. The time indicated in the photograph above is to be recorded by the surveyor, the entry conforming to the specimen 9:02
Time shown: 5:29
